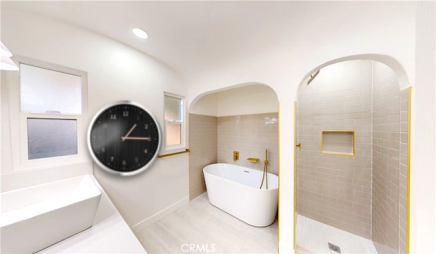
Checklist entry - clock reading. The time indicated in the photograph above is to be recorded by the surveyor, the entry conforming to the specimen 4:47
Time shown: 1:15
